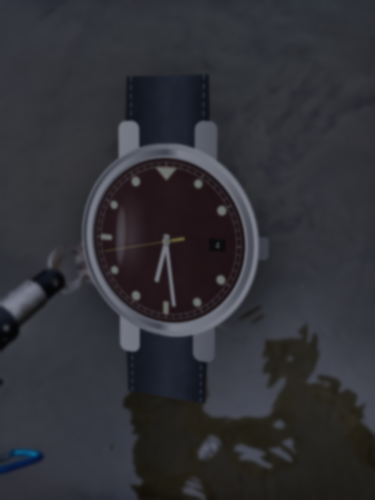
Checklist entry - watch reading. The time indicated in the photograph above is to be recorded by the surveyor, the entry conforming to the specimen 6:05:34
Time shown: 6:28:43
